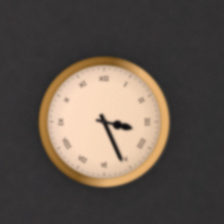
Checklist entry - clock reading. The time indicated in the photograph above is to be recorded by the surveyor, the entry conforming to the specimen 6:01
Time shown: 3:26
